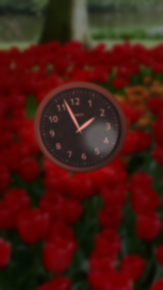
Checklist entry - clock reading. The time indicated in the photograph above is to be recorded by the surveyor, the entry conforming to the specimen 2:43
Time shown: 1:57
